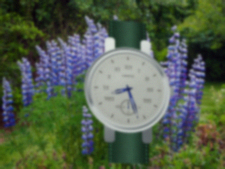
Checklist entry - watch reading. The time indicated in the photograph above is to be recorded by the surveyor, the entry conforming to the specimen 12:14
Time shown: 8:27
